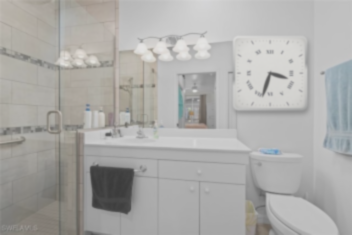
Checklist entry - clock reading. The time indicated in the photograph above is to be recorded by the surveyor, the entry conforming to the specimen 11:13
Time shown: 3:33
